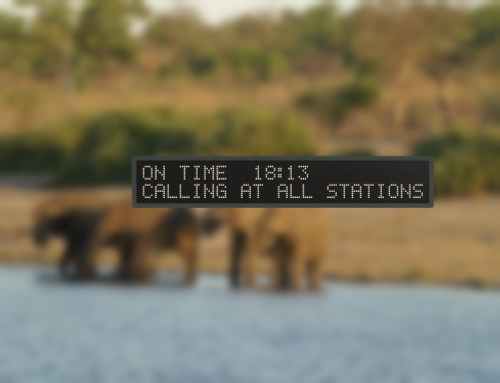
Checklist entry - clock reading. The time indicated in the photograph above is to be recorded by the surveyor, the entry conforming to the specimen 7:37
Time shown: 18:13
